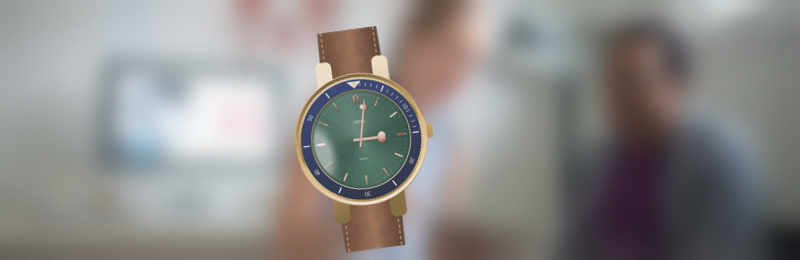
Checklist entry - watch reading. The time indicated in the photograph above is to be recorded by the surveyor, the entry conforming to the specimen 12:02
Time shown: 3:02
